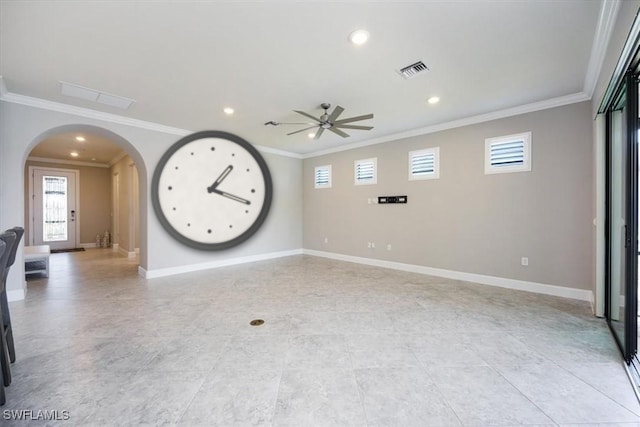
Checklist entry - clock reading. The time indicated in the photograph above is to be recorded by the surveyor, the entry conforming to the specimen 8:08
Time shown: 1:18
